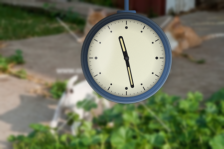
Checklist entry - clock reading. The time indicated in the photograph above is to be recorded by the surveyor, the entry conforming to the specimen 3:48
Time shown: 11:28
